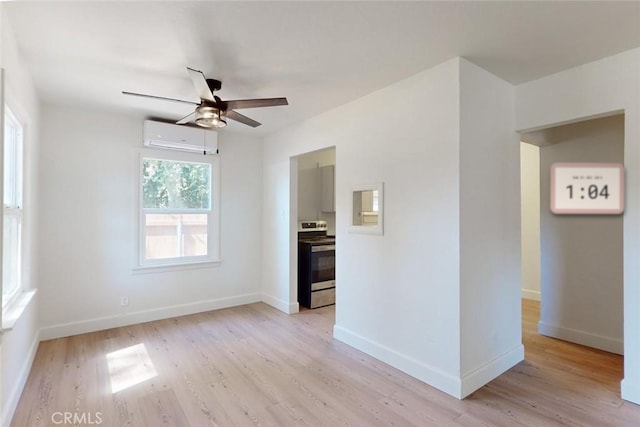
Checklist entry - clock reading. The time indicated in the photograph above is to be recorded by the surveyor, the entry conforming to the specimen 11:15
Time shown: 1:04
